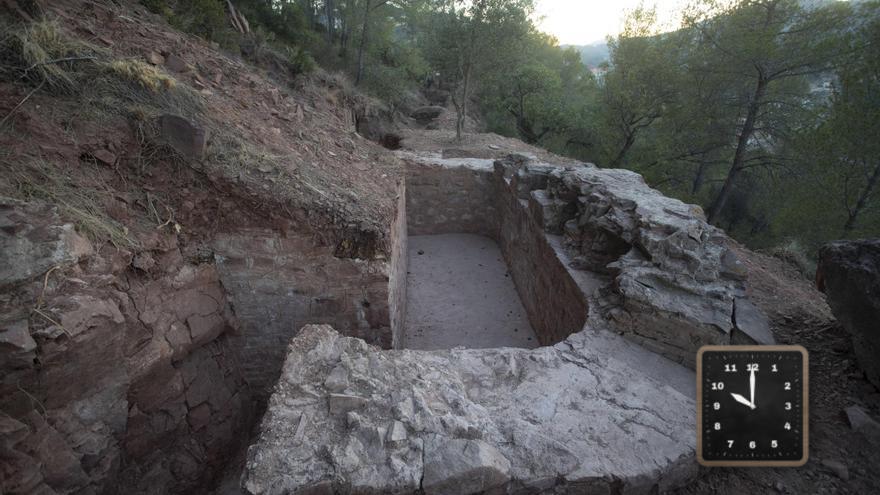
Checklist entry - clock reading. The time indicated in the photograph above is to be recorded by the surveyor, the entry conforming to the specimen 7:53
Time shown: 10:00
